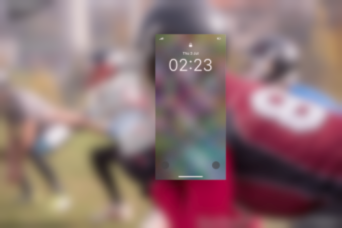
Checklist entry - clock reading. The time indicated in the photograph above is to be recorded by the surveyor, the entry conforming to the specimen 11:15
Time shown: 2:23
